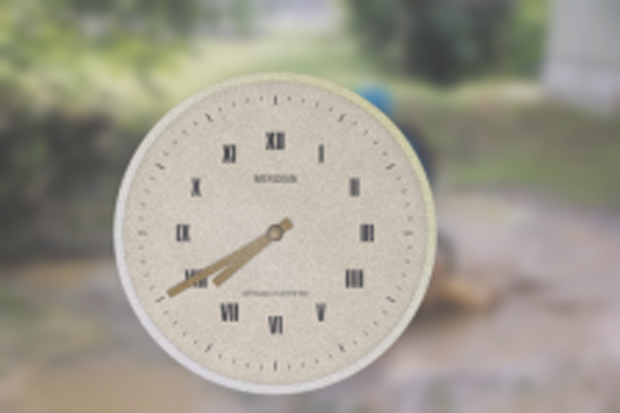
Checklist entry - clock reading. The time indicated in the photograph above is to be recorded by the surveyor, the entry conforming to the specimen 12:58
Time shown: 7:40
